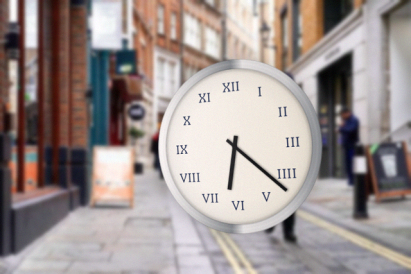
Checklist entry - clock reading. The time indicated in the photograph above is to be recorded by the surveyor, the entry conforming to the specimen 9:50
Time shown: 6:22
